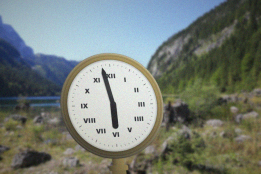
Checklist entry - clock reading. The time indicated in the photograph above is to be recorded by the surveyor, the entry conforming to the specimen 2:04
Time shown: 5:58
